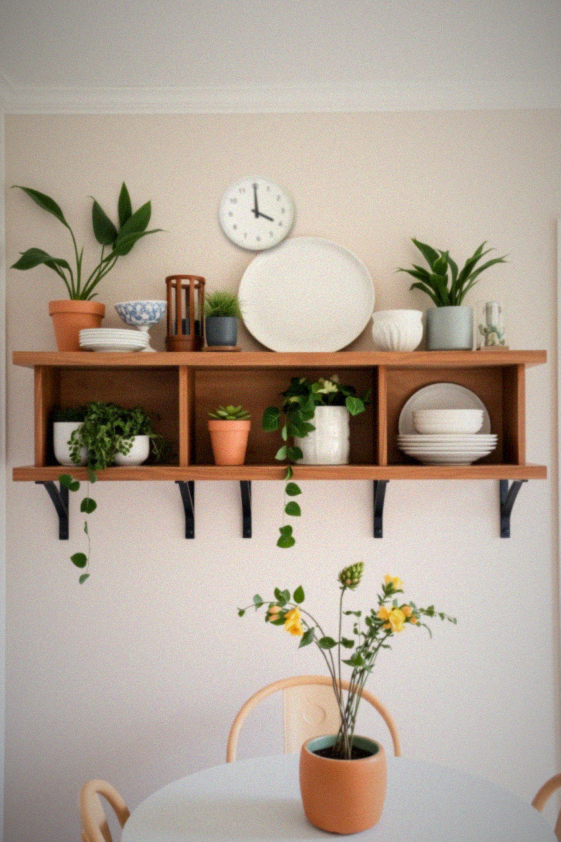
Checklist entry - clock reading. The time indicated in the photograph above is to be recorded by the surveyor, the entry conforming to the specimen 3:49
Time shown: 4:00
